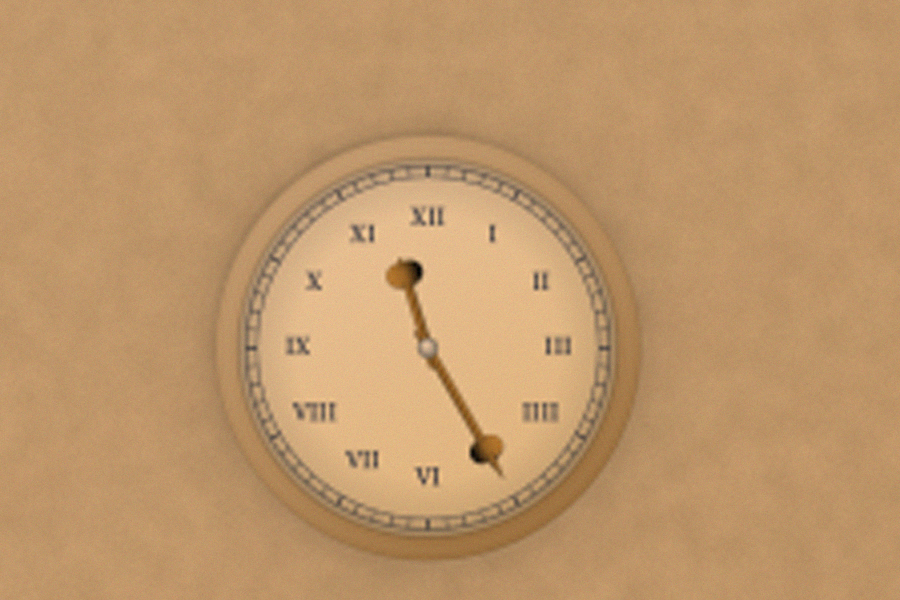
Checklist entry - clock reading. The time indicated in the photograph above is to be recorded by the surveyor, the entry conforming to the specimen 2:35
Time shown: 11:25
